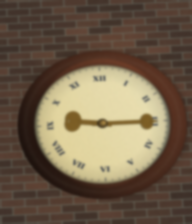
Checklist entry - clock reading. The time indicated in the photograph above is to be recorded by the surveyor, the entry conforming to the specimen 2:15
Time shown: 9:15
